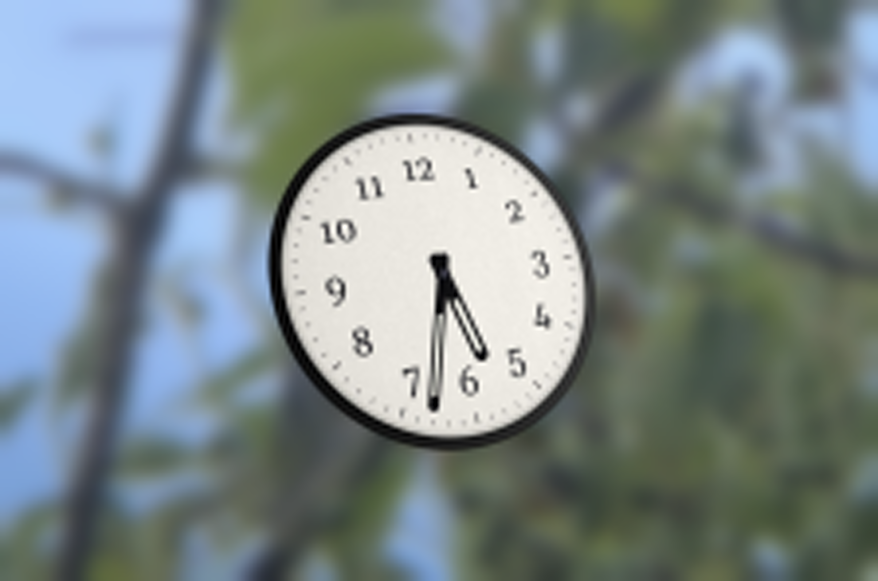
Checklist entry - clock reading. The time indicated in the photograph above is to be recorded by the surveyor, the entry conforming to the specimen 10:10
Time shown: 5:33
